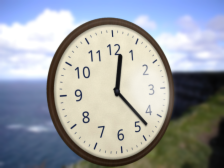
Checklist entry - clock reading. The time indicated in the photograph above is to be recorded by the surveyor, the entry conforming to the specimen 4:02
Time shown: 12:23
